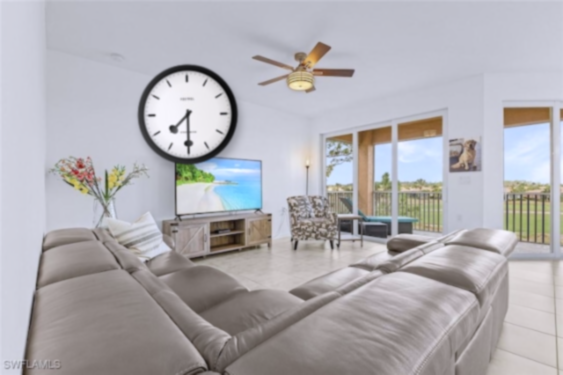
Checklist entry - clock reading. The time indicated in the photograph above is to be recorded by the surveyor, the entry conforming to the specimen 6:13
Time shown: 7:30
